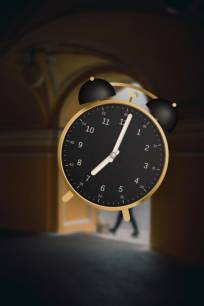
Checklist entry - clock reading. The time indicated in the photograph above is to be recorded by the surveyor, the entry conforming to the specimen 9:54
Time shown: 7:01
